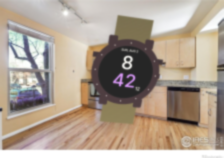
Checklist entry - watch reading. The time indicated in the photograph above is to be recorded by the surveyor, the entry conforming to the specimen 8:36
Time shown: 8:42
